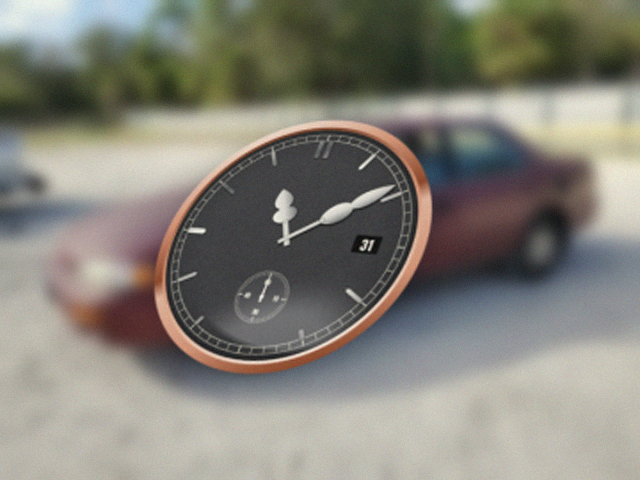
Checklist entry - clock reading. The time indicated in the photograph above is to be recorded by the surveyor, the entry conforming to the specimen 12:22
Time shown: 11:09
